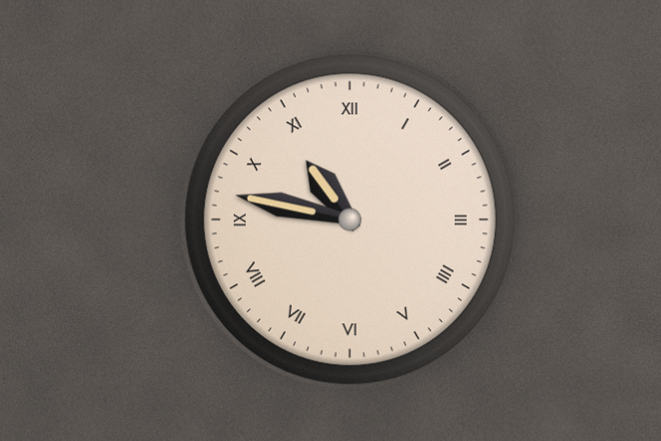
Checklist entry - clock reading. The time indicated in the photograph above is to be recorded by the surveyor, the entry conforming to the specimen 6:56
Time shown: 10:47
